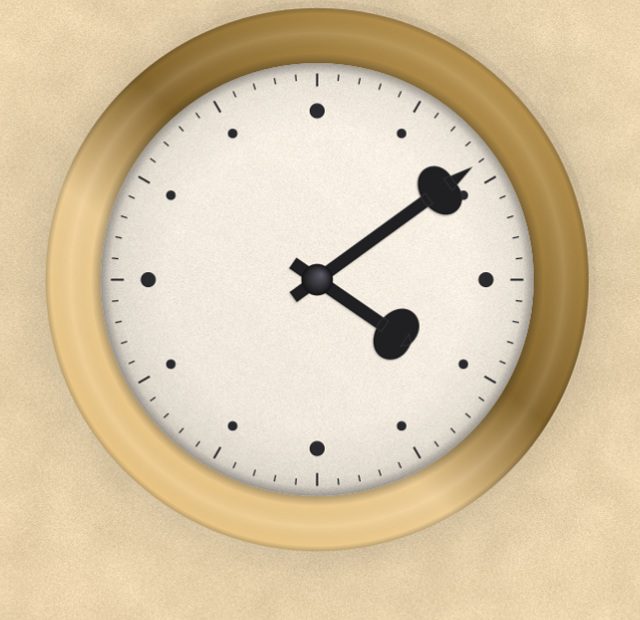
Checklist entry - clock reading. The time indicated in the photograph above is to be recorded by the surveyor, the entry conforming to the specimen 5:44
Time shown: 4:09
